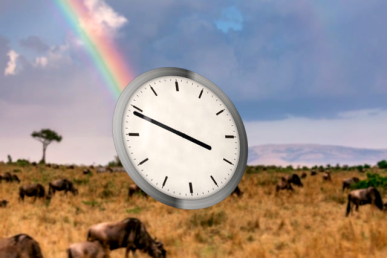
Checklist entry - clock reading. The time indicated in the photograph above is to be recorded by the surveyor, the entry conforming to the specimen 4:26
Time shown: 3:49
